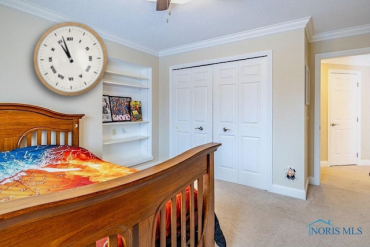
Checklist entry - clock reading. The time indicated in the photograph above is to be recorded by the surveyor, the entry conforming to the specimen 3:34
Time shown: 10:57
